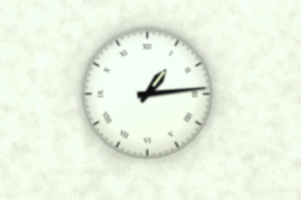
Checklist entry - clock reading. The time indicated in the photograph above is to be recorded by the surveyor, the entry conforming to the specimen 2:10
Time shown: 1:14
